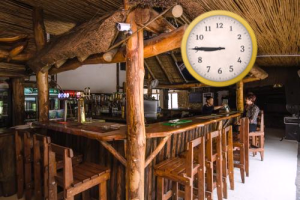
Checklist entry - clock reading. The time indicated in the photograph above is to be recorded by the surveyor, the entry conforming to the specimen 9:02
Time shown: 8:45
